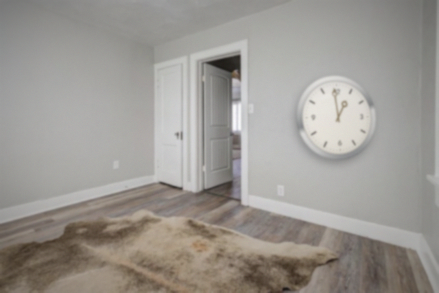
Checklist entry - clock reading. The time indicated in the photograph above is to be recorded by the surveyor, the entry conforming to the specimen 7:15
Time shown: 12:59
